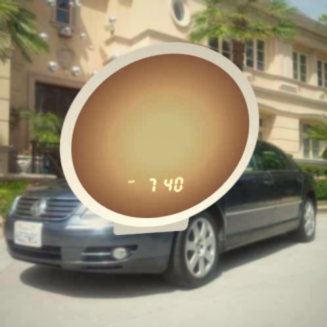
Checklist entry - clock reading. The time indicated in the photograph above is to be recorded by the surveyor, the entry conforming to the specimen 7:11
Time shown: 7:40
